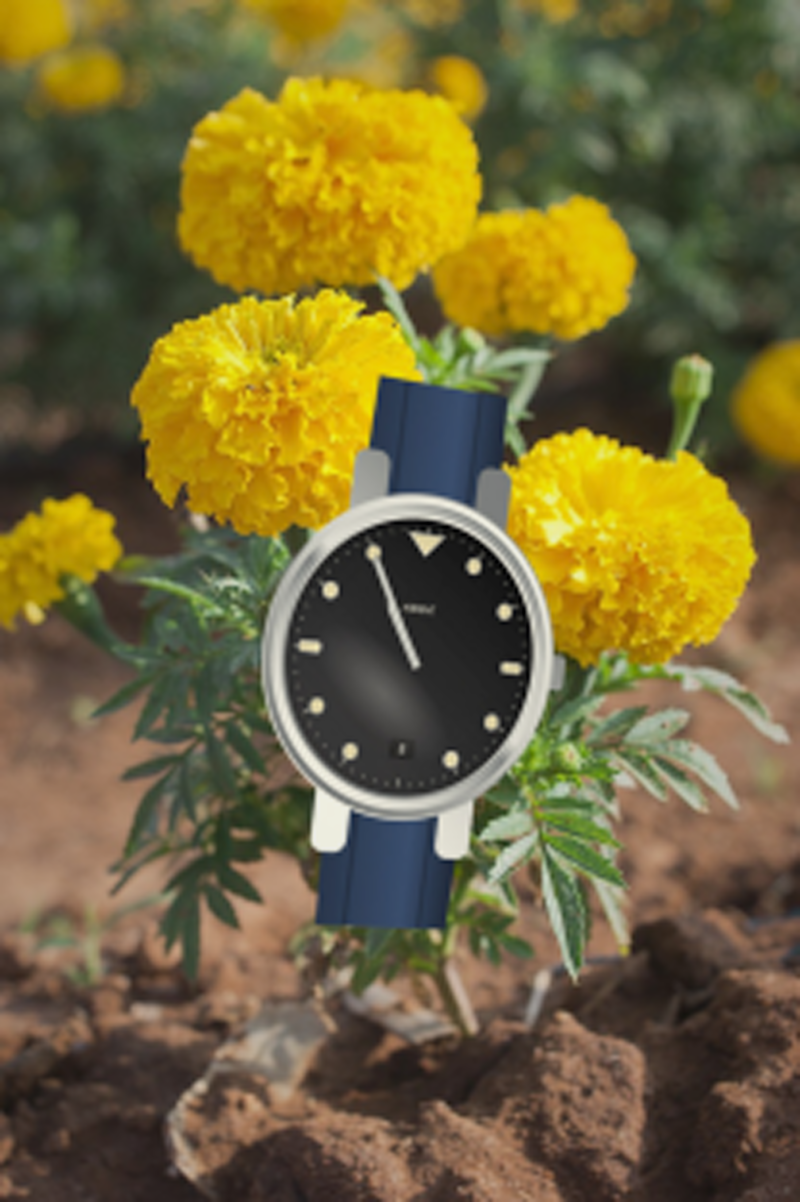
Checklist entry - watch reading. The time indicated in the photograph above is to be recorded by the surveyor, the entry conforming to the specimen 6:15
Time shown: 10:55
